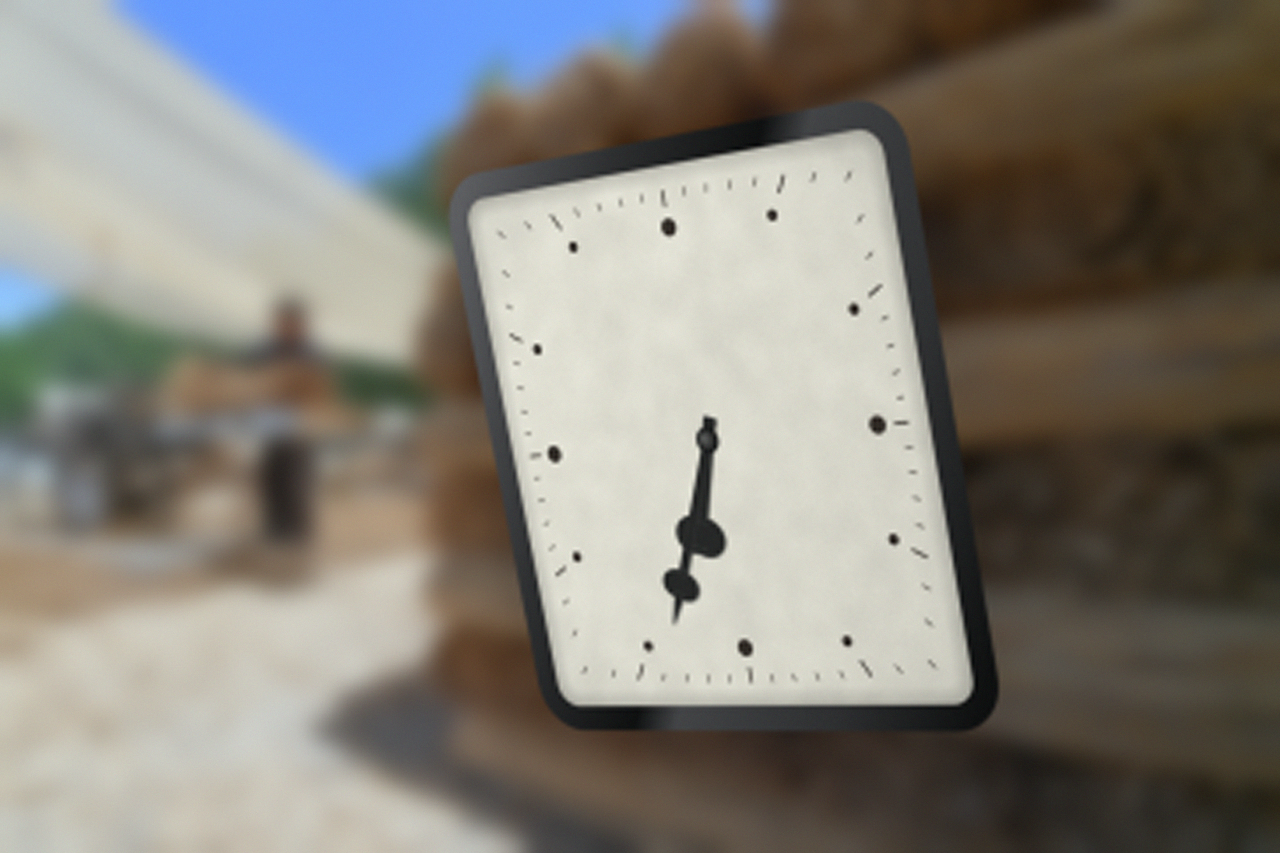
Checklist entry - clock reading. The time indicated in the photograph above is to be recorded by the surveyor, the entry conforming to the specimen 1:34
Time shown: 6:34
